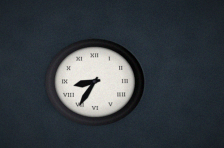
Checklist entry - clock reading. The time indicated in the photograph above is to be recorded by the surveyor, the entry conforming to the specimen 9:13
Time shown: 8:35
